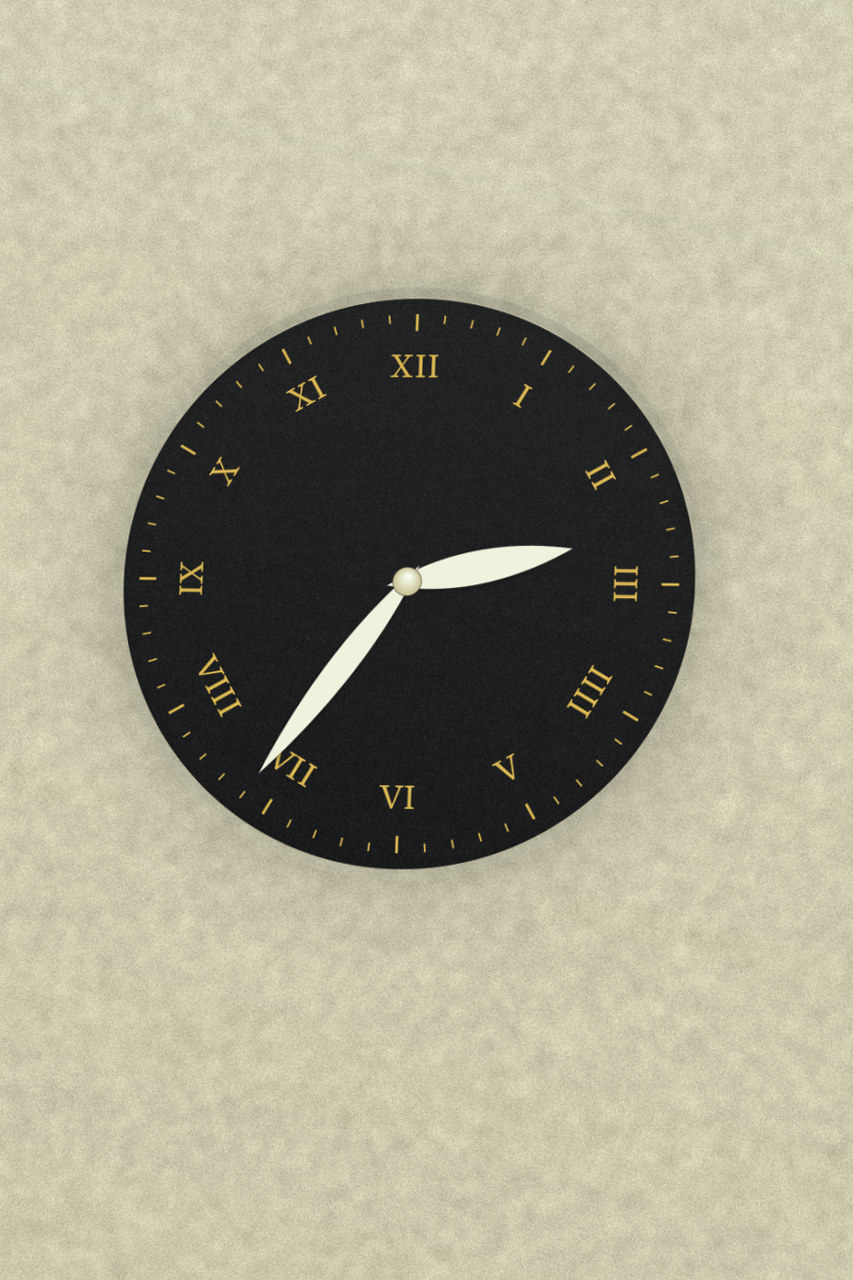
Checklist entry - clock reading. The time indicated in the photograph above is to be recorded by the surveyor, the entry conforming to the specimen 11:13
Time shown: 2:36
